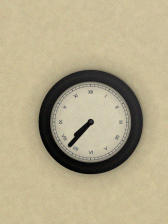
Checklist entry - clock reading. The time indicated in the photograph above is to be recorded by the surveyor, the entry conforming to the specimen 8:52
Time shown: 7:37
